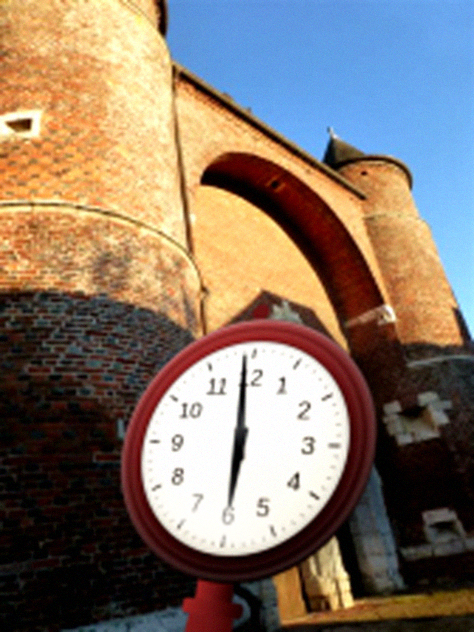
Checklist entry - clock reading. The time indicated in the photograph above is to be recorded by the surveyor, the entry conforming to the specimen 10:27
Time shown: 5:59
